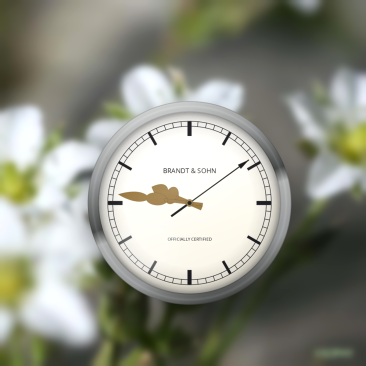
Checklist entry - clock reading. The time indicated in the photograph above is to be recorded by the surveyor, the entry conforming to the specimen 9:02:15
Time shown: 9:46:09
